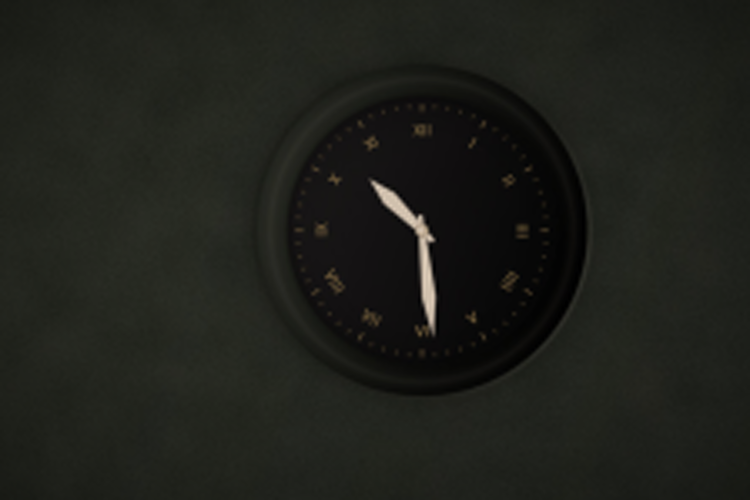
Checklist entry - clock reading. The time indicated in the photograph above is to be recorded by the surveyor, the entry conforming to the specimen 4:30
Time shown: 10:29
